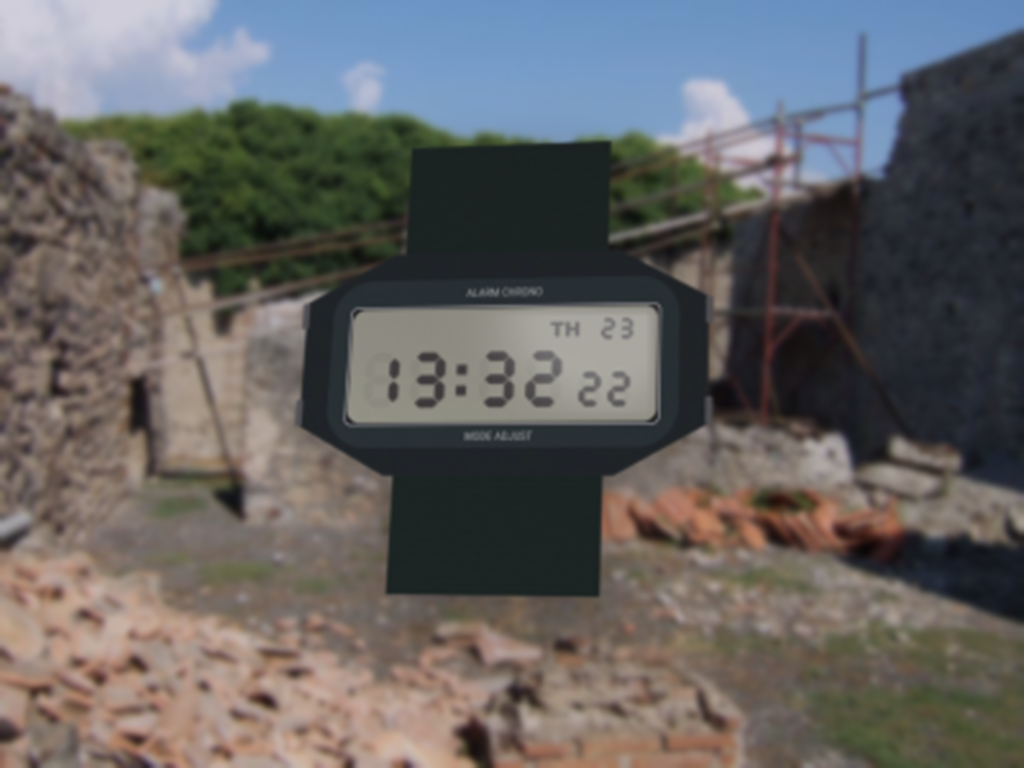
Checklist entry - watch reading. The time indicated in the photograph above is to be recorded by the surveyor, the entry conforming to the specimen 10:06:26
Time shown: 13:32:22
